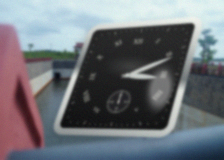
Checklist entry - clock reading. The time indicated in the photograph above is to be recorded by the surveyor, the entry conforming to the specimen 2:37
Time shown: 3:11
